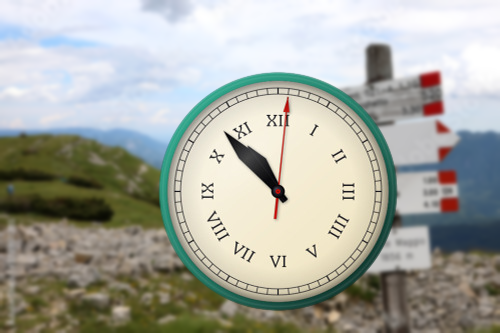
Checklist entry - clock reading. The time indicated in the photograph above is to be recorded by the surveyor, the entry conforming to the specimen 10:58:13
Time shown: 10:53:01
